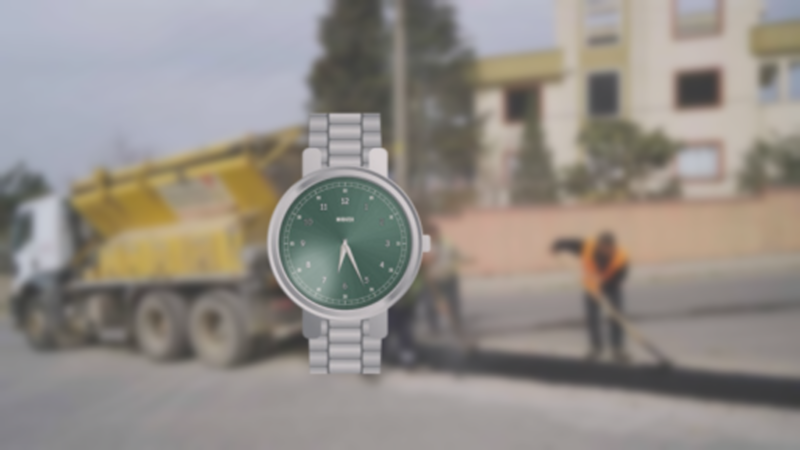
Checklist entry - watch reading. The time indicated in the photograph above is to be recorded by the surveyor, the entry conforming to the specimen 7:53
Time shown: 6:26
